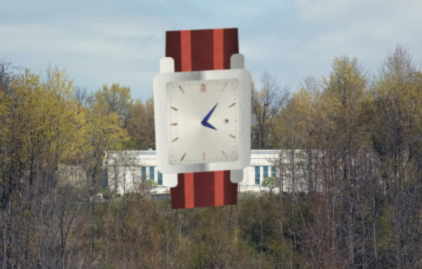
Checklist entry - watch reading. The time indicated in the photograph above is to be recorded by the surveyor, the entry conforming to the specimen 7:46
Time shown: 4:06
